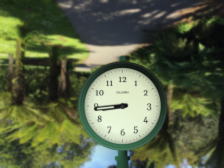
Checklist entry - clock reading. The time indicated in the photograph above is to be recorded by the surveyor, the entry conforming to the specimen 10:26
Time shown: 8:44
